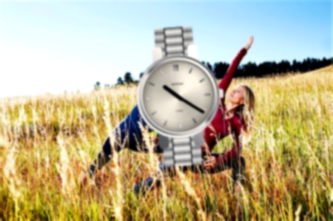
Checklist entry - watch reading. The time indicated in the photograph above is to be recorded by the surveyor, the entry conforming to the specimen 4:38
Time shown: 10:21
